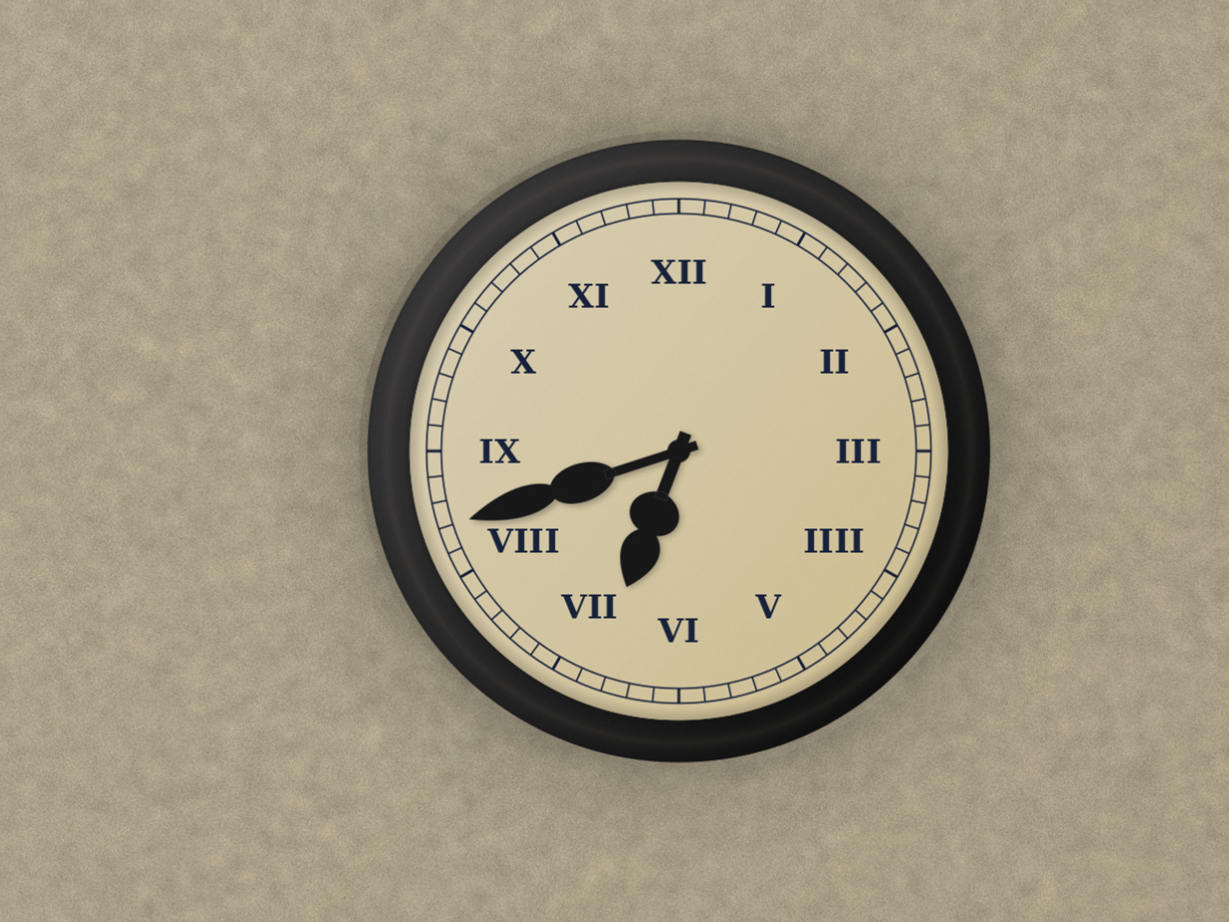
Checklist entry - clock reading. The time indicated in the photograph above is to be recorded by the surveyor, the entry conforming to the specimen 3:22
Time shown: 6:42
